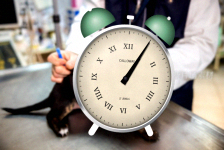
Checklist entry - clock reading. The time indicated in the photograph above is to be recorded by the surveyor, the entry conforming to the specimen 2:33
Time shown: 1:05
